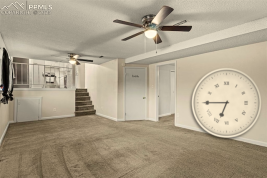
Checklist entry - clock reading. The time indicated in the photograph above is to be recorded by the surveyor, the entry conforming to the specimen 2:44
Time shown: 6:45
